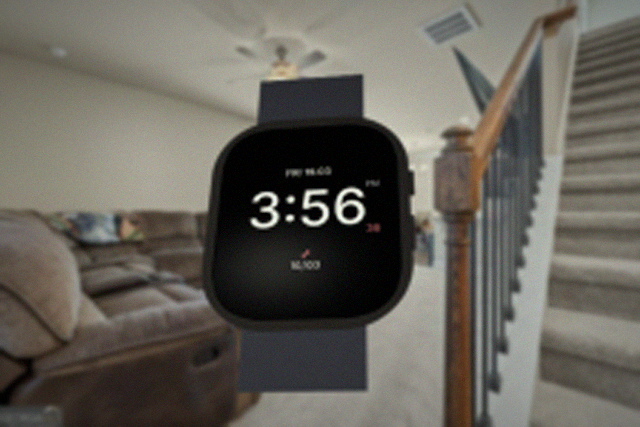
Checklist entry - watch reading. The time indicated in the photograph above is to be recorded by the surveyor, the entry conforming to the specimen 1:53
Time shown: 3:56
